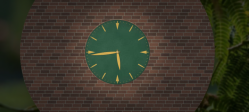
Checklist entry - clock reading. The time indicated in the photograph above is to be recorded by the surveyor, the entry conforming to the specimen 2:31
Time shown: 5:44
